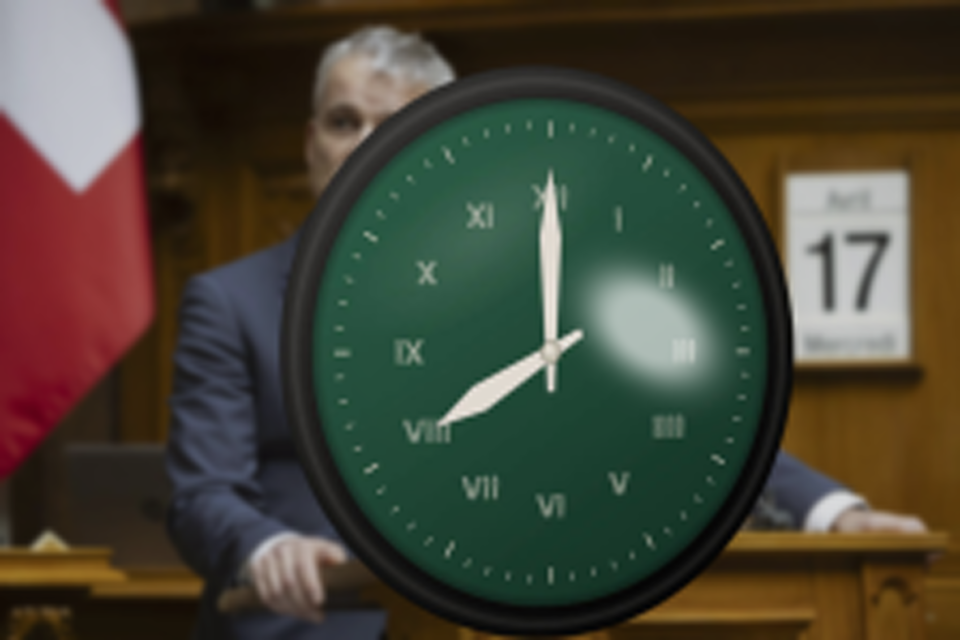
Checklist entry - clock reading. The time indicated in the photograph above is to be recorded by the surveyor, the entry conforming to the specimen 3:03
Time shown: 8:00
